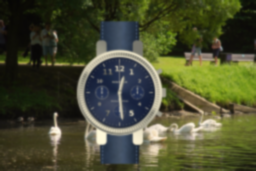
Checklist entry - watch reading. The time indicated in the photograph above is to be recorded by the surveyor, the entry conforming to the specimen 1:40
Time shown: 12:29
